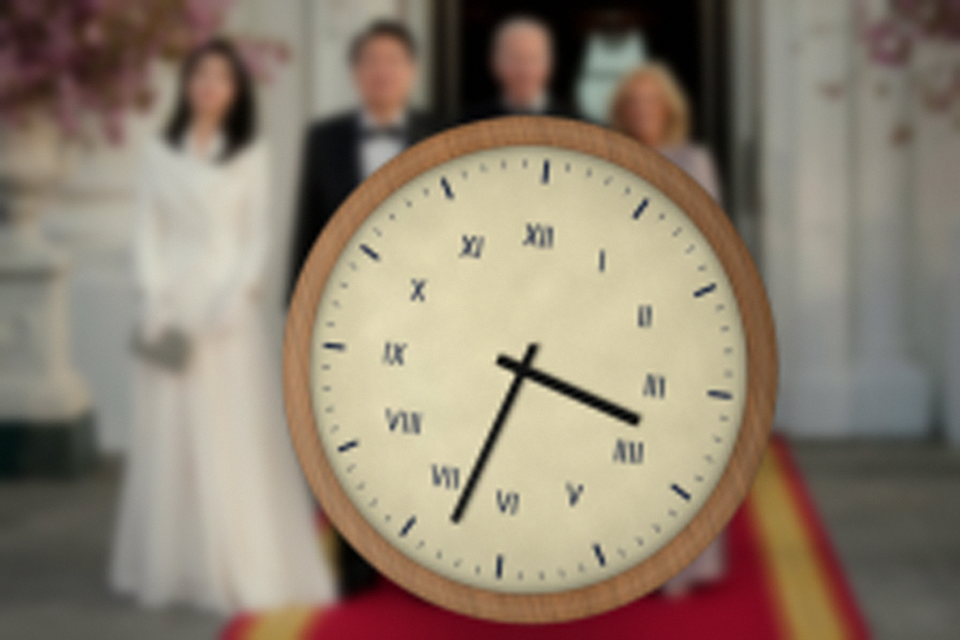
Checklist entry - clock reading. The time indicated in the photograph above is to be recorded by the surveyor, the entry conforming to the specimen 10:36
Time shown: 3:33
